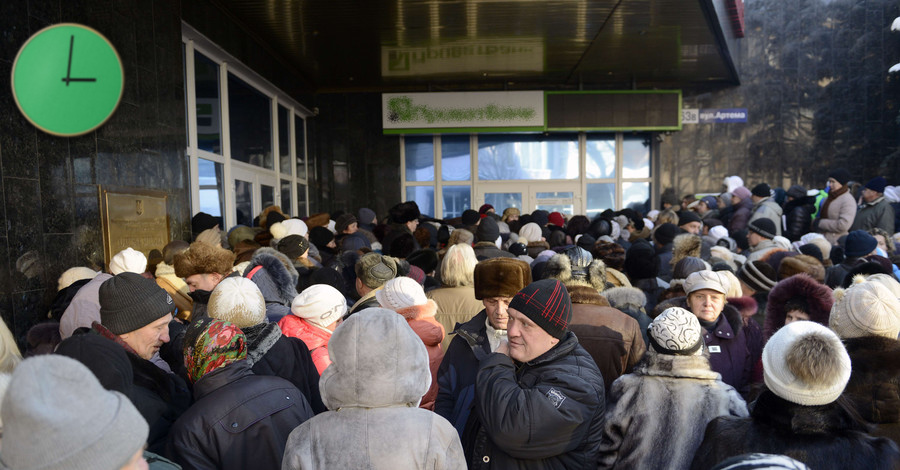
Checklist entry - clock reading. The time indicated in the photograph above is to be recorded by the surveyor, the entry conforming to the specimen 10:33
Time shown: 3:01
